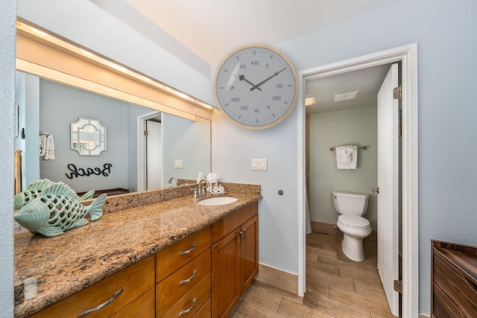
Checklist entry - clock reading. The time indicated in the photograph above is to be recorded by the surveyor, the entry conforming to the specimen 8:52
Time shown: 10:10
